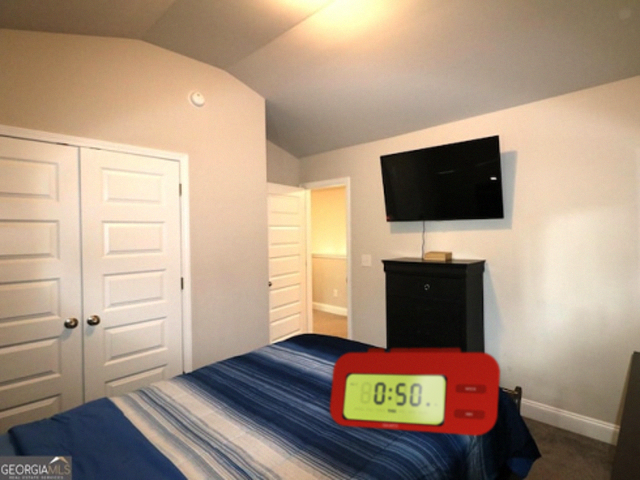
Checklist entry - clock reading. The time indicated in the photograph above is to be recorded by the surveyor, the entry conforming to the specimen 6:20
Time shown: 0:50
